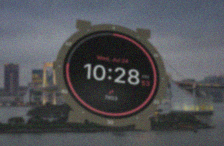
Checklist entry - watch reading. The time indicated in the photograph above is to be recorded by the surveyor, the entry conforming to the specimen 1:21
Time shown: 10:28
